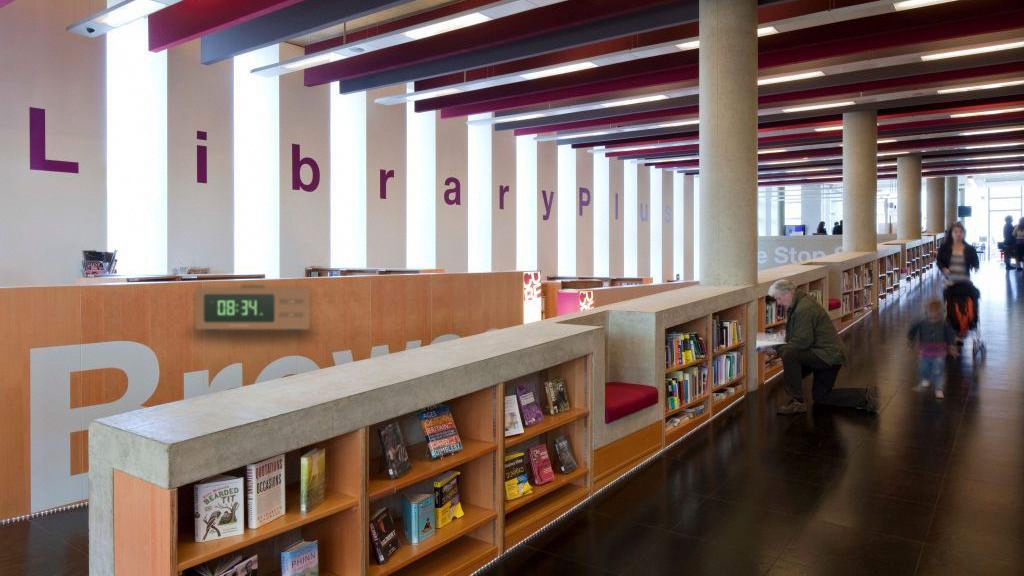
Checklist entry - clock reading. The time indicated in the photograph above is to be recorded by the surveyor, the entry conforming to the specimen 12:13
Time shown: 8:34
